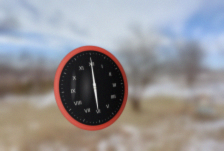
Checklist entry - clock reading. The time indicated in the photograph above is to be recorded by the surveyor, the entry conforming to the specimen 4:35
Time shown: 6:00
